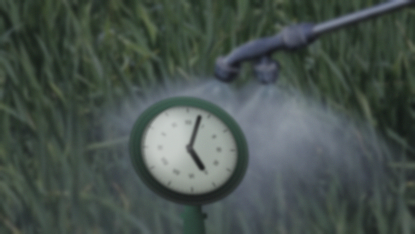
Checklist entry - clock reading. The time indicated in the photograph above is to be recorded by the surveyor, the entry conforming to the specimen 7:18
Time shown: 5:03
